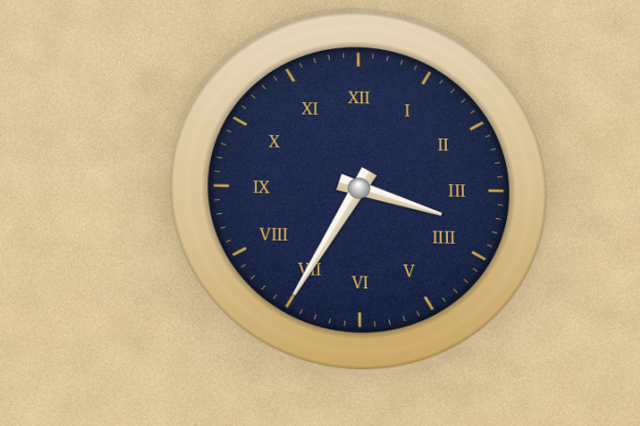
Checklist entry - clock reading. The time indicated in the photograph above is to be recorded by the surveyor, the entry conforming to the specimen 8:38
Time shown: 3:35
